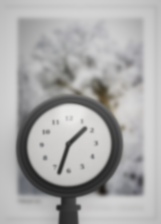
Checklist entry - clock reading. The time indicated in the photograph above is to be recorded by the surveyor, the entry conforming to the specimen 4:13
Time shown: 1:33
